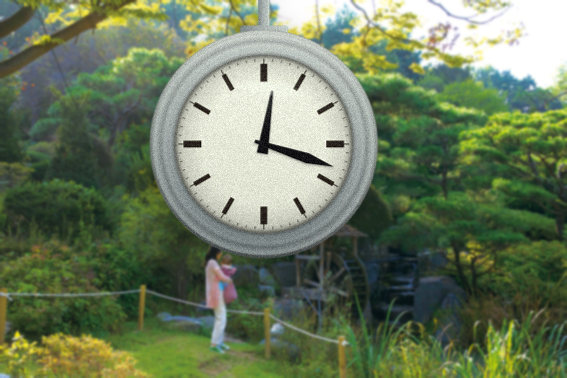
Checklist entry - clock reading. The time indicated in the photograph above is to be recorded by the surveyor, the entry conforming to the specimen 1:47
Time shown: 12:18
